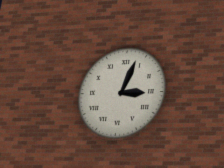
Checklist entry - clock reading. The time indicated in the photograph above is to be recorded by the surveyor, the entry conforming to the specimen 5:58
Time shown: 3:03
